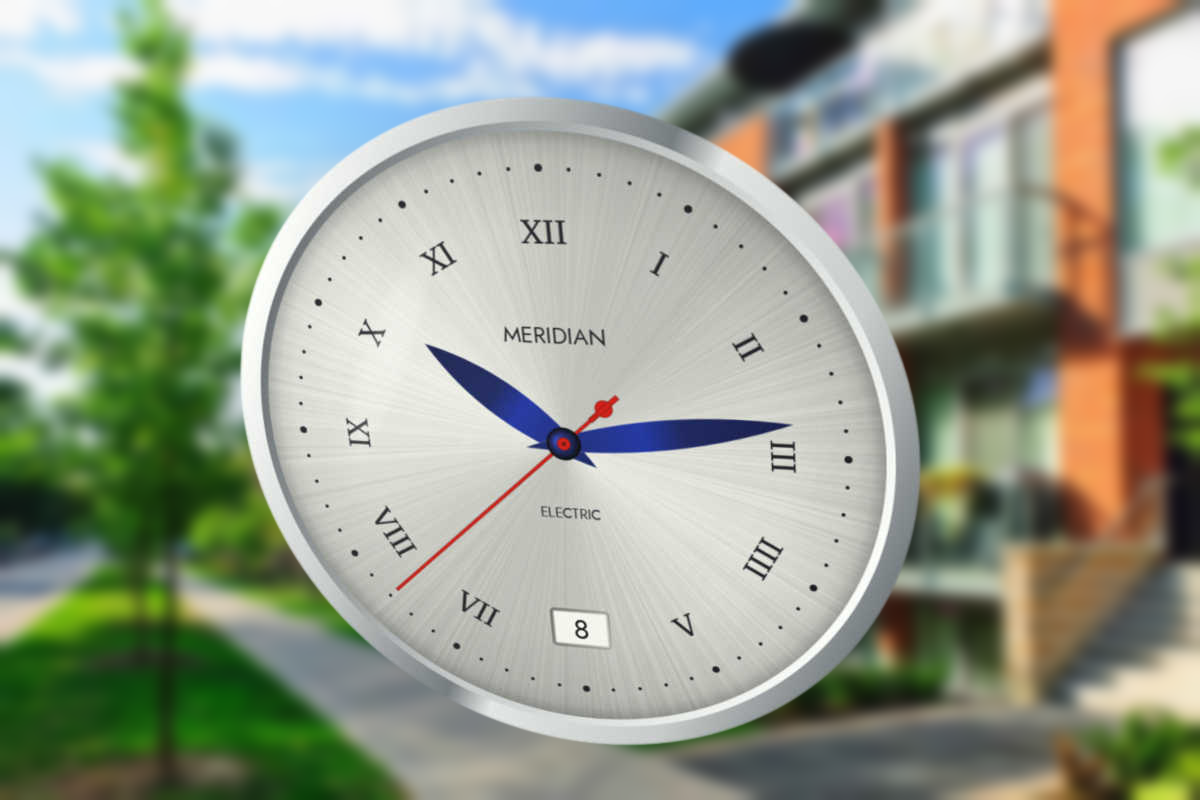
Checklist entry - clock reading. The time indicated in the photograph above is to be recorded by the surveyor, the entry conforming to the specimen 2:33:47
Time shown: 10:13:38
